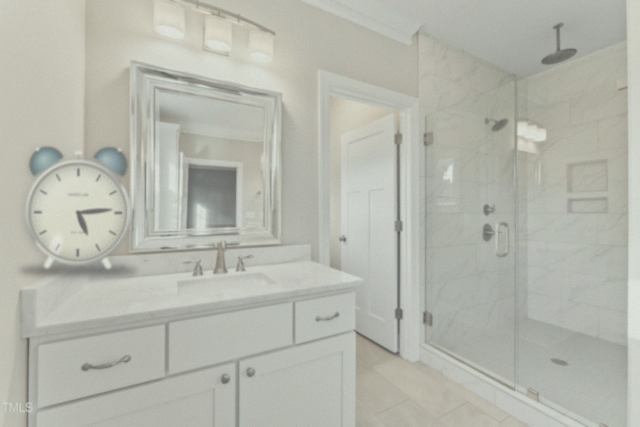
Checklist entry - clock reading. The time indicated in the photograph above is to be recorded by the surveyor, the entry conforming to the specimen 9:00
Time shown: 5:14
